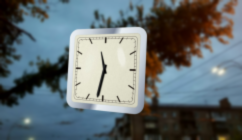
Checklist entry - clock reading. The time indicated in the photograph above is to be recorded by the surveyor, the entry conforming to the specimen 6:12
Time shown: 11:32
